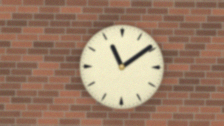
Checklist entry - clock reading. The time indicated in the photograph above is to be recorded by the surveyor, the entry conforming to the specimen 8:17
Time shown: 11:09
